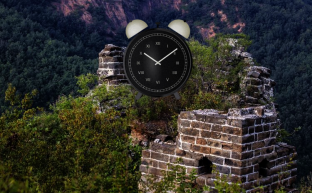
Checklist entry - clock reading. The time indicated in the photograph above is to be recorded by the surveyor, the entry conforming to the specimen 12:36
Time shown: 10:09
